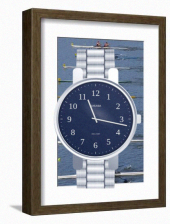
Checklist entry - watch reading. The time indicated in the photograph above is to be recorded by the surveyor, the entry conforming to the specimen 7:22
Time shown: 11:17
